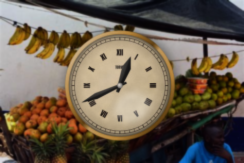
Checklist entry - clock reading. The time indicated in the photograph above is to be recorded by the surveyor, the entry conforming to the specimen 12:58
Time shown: 12:41
